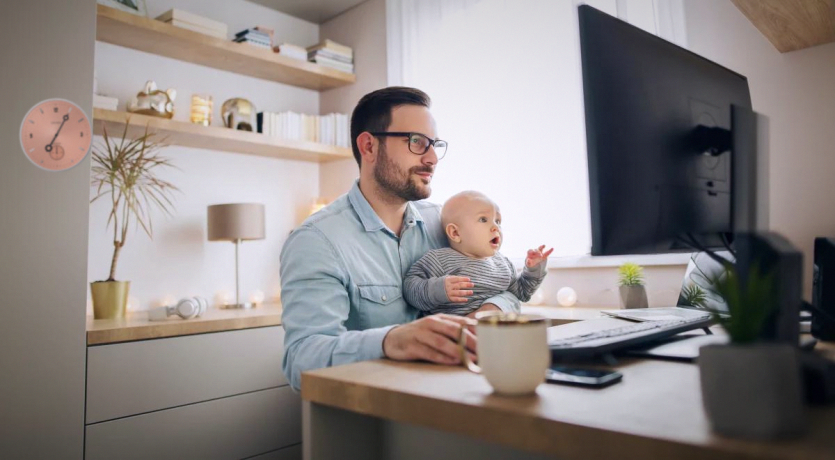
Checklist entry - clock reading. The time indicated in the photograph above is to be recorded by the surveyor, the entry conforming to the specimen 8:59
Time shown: 7:05
